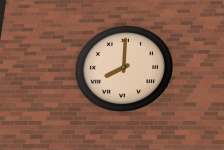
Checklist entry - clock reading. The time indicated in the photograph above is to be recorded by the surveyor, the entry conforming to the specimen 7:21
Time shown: 8:00
